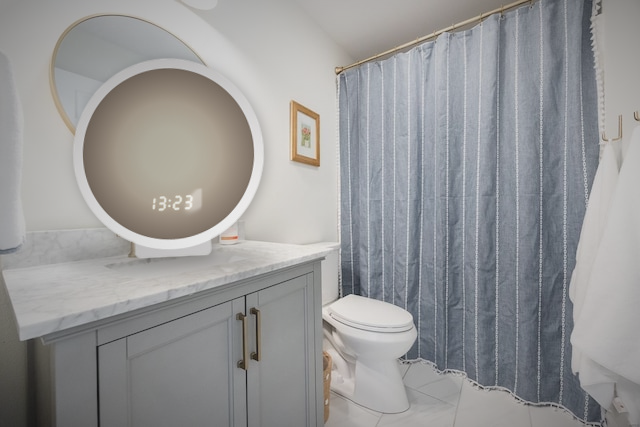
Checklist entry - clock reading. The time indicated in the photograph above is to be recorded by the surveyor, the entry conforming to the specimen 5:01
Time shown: 13:23
